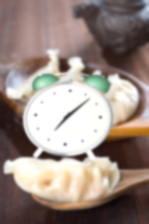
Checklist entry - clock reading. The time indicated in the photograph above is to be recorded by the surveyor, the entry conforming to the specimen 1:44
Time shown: 7:07
